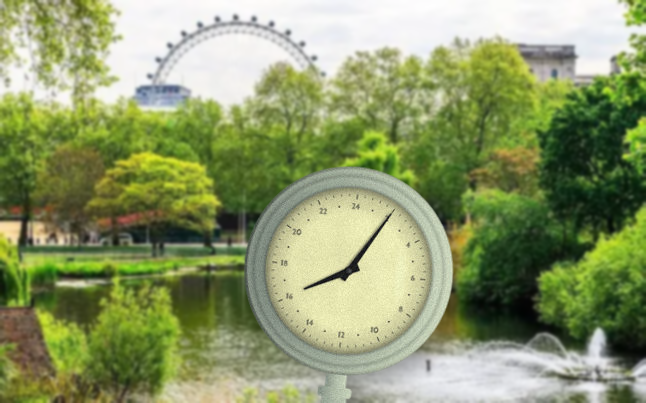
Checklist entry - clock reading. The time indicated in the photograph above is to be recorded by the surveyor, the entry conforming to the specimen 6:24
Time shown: 16:05
